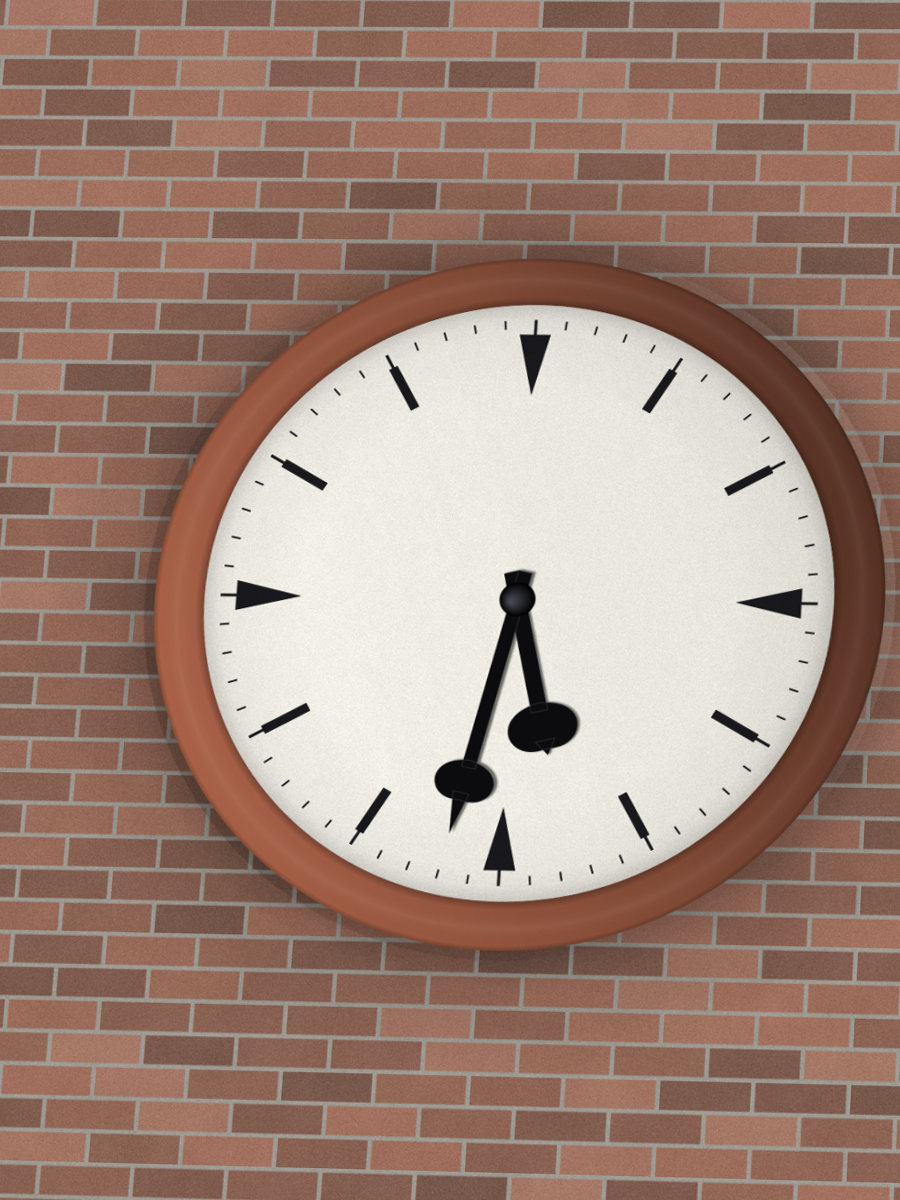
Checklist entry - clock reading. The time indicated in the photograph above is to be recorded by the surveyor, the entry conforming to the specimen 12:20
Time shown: 5:32
